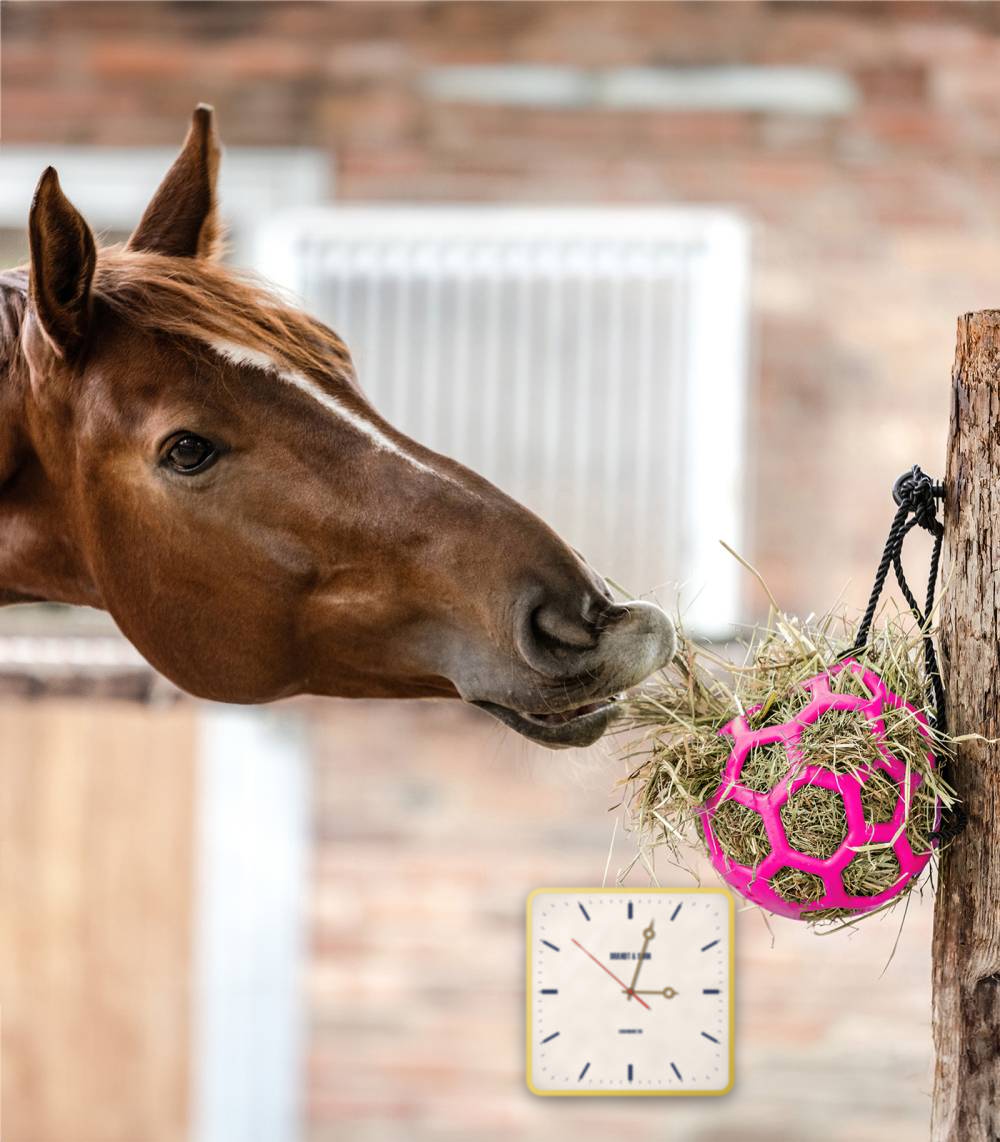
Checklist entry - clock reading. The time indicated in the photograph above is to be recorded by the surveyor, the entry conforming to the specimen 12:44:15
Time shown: 3:02:52
